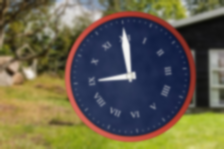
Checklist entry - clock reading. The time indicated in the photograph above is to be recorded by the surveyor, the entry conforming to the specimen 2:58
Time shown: 9:00
